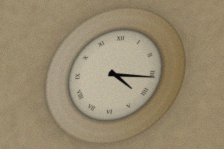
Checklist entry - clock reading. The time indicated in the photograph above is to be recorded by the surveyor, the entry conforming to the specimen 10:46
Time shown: 4:16
